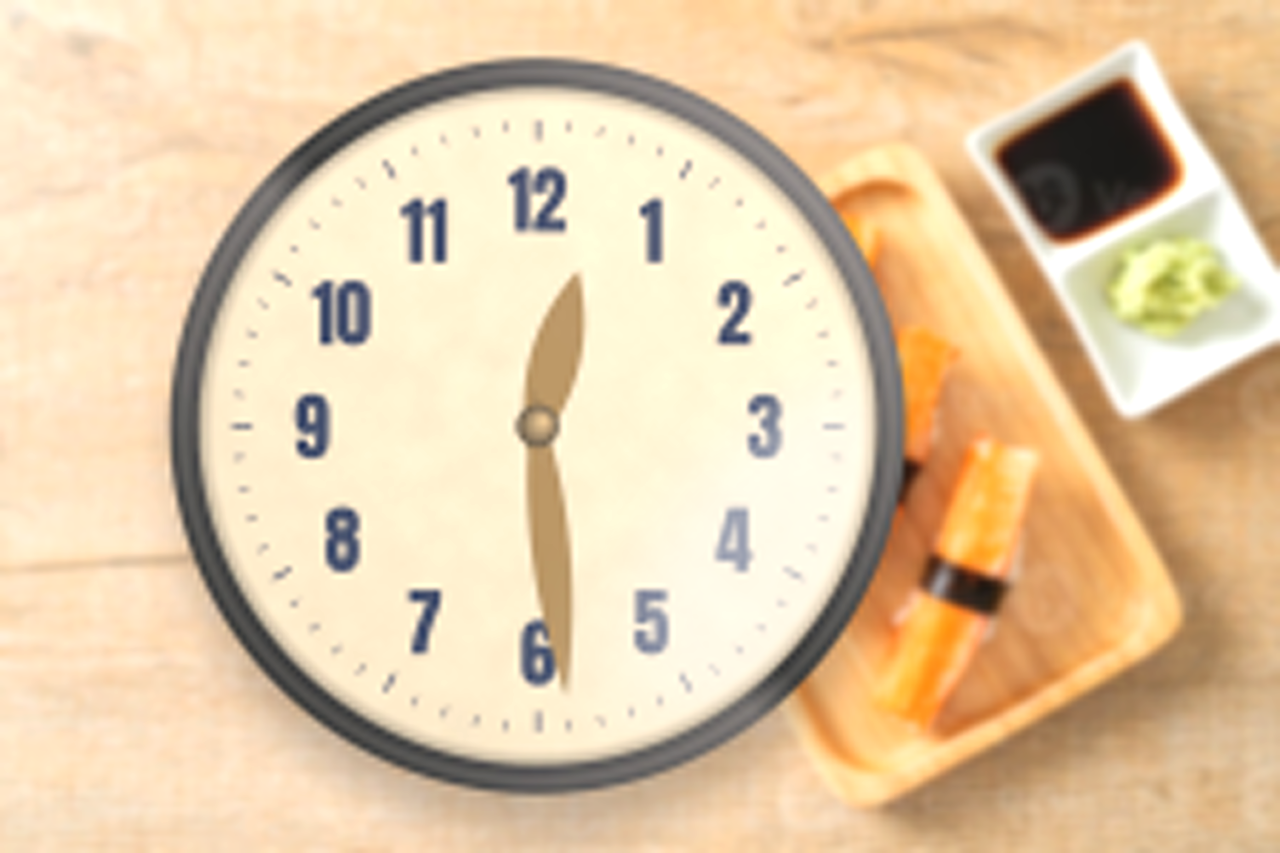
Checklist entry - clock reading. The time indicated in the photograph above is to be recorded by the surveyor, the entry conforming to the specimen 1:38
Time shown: 12:29
